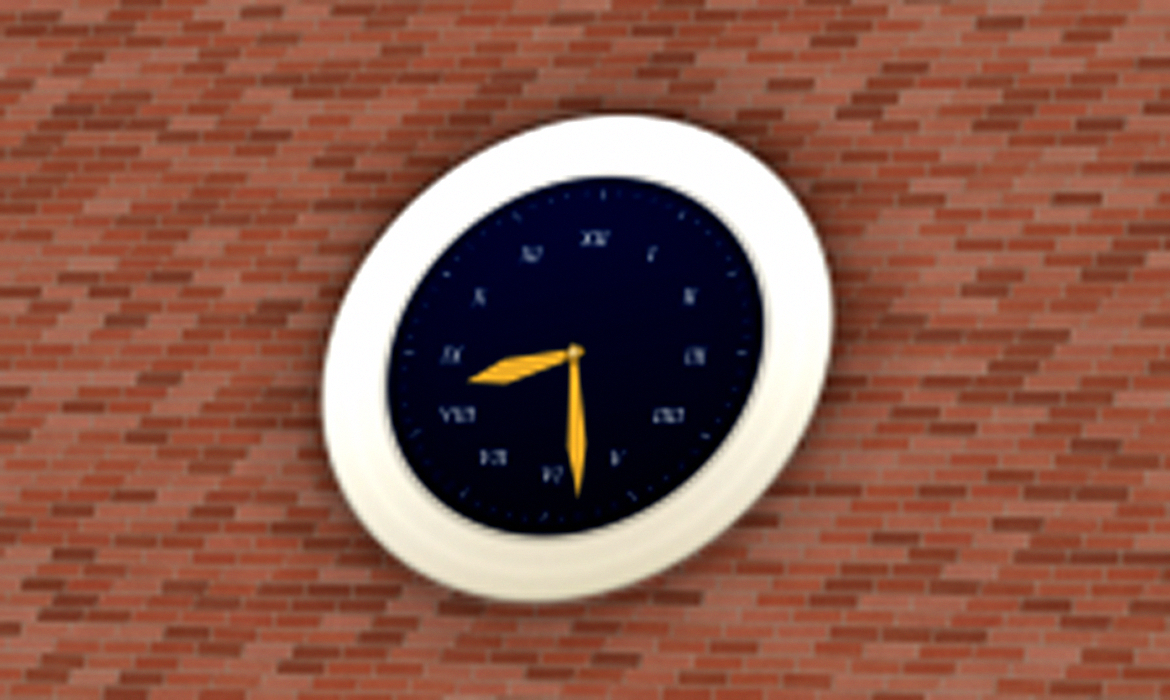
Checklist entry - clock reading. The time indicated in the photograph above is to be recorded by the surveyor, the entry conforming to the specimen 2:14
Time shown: 8:28
